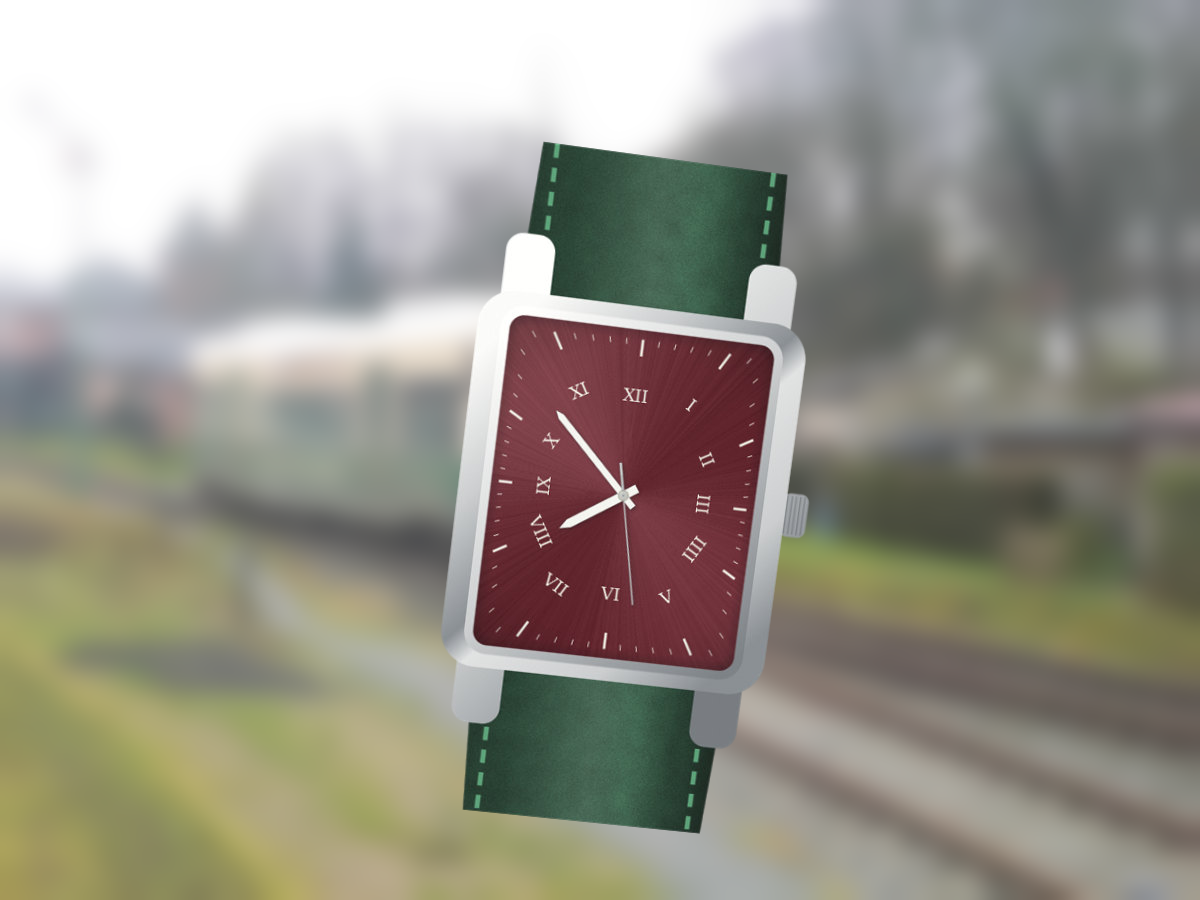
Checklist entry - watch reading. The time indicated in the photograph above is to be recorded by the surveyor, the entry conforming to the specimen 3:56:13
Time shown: 7:52:28
